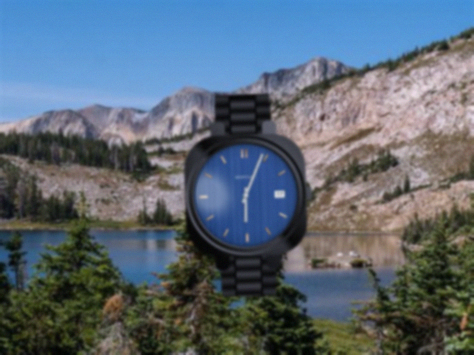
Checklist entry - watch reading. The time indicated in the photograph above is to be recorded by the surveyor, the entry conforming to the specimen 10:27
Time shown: 6:04
